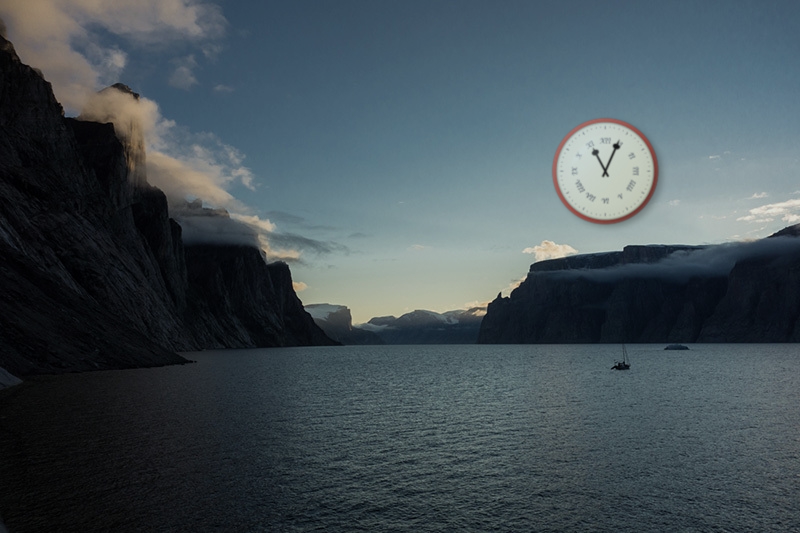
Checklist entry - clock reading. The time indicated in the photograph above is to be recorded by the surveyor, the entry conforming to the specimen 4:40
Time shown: 11:04
